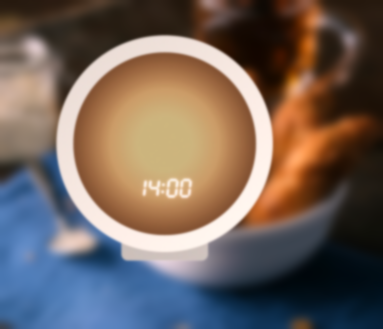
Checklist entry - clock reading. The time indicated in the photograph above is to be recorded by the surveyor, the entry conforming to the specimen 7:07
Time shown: 14:00
